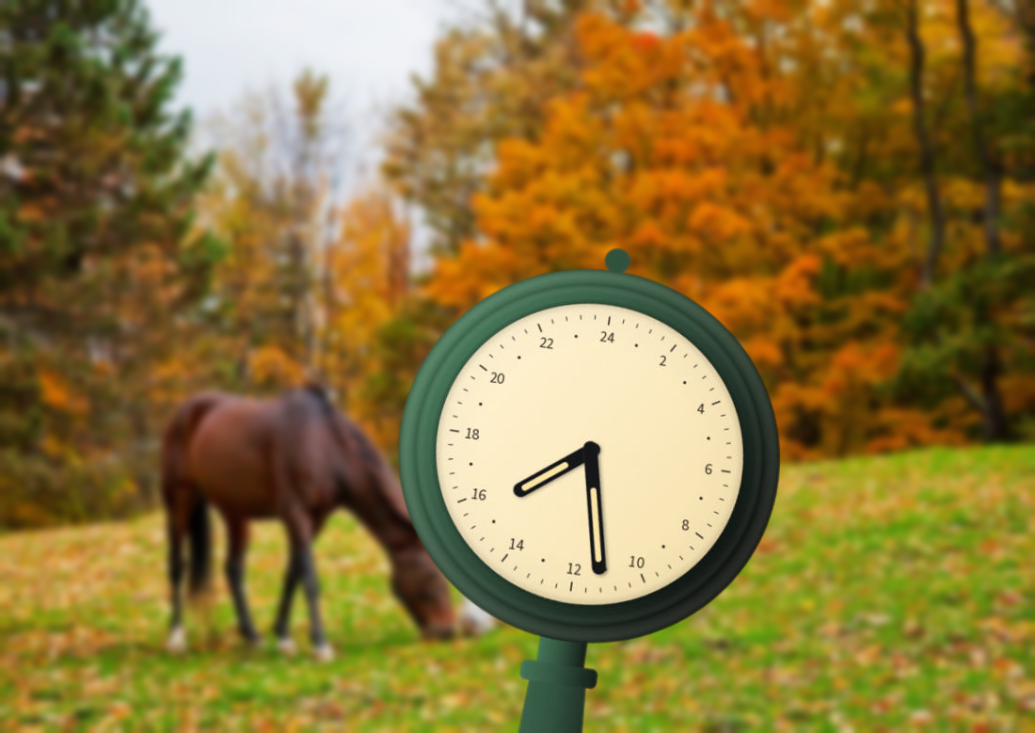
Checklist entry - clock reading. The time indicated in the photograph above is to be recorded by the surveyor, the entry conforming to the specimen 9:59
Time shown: 15:28
